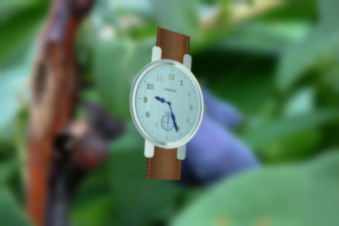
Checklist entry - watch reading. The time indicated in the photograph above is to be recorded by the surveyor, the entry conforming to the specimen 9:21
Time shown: 9:26
